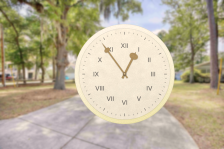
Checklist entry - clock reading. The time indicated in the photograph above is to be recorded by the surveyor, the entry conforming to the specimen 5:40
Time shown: 12:54
